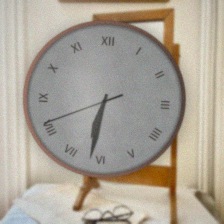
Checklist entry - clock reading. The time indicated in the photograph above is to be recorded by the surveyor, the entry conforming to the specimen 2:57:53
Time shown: 6:31:41
